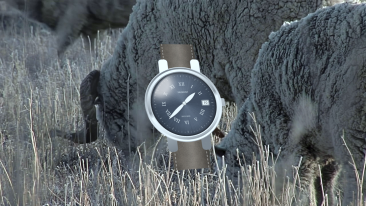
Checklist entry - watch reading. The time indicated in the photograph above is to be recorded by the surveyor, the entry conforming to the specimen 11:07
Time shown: 1:38
